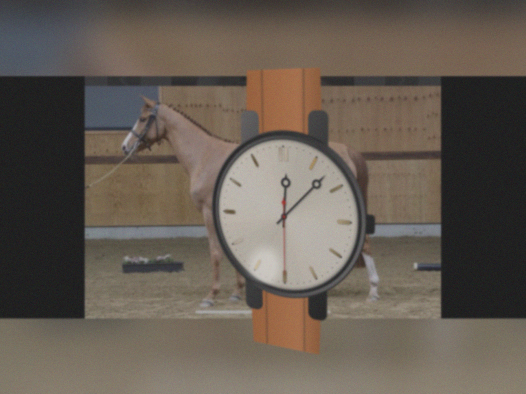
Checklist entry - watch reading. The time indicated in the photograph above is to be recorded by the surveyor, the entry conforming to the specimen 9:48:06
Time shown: 12:07:30
